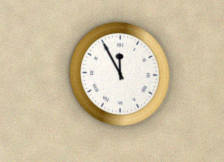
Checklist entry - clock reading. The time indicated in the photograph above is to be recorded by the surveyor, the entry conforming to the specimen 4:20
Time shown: 11:55
